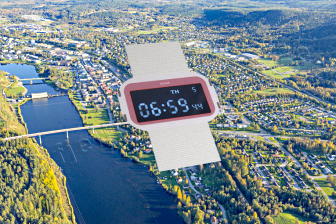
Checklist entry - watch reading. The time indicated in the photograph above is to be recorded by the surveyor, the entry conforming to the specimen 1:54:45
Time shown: 6:59:44
